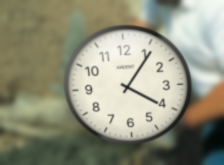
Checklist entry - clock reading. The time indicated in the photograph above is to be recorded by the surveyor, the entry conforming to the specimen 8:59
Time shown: 4:06
